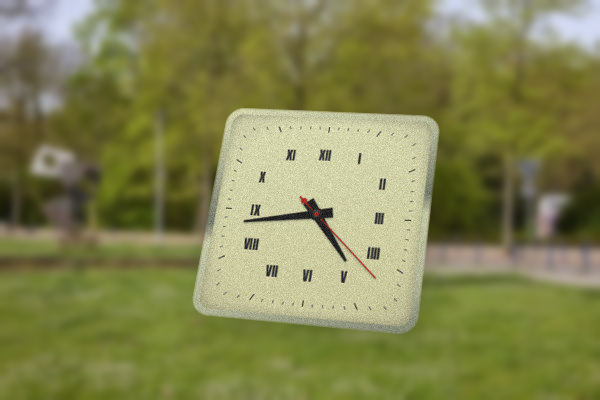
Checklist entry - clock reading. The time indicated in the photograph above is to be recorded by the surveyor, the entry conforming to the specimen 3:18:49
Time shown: 4:43:22
